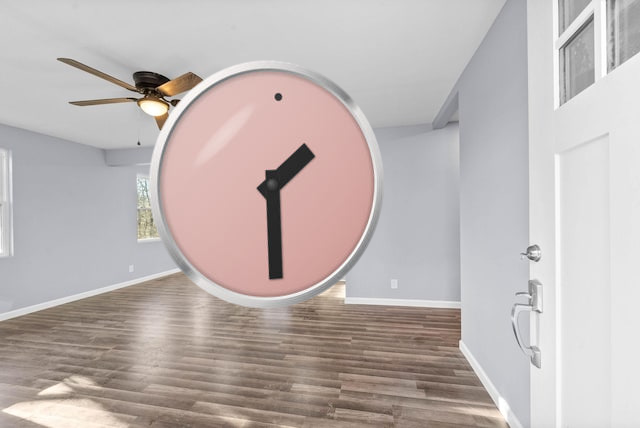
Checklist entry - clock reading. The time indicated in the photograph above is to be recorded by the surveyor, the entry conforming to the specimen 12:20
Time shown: 1:29
